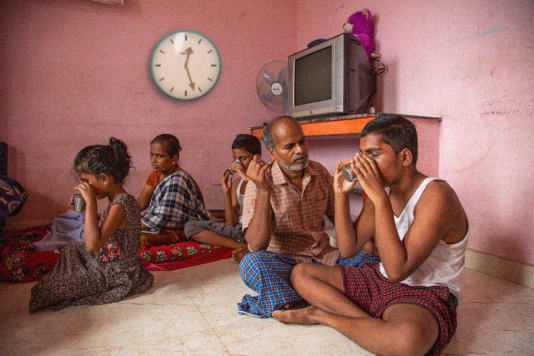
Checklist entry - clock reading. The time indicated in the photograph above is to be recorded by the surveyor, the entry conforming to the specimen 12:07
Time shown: 12:27
